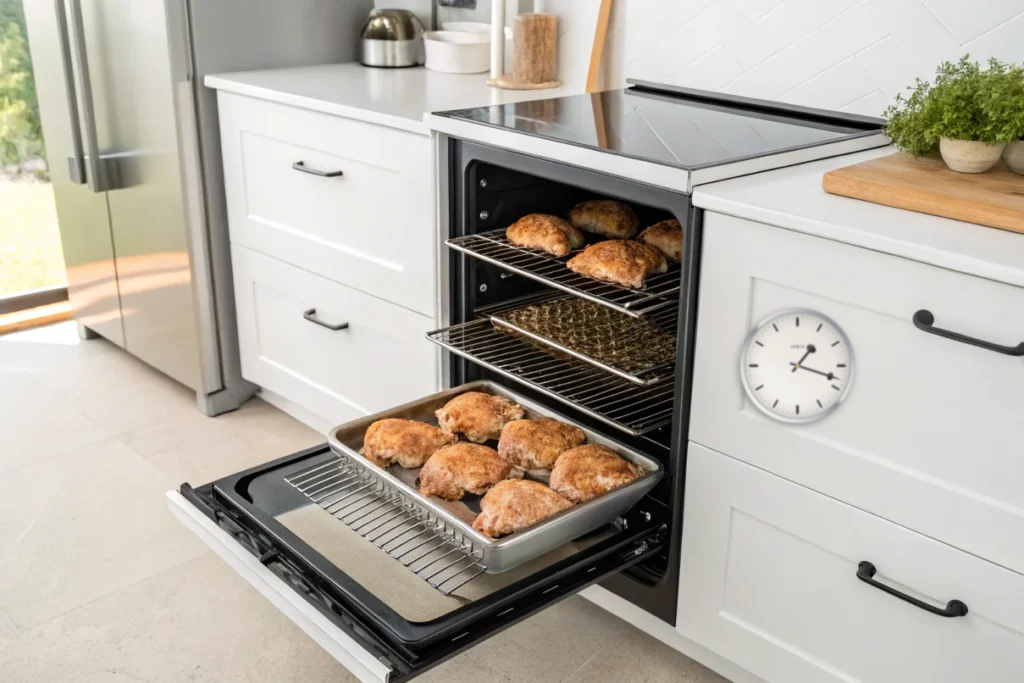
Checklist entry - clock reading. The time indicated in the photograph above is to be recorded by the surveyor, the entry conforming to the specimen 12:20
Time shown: 1:18
